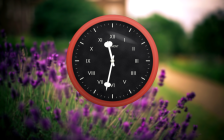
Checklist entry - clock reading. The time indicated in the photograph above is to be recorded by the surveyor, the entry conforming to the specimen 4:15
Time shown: 11:32
